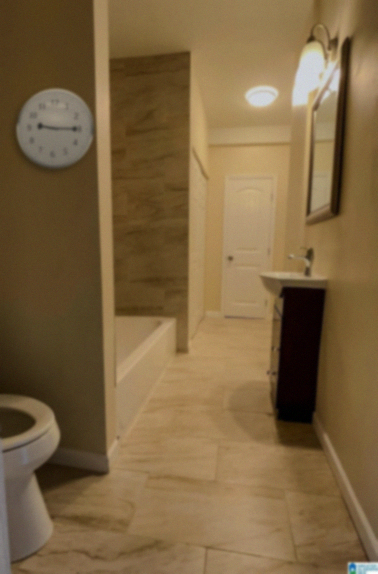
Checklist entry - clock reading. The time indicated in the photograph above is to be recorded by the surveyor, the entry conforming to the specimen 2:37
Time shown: 9:15
